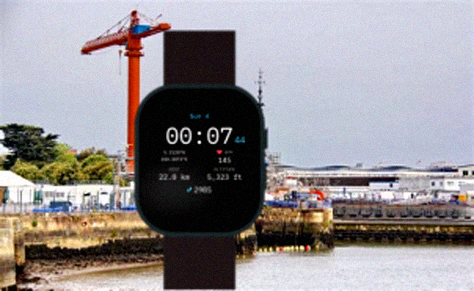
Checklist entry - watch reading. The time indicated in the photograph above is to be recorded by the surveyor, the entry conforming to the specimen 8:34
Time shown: 0:07
